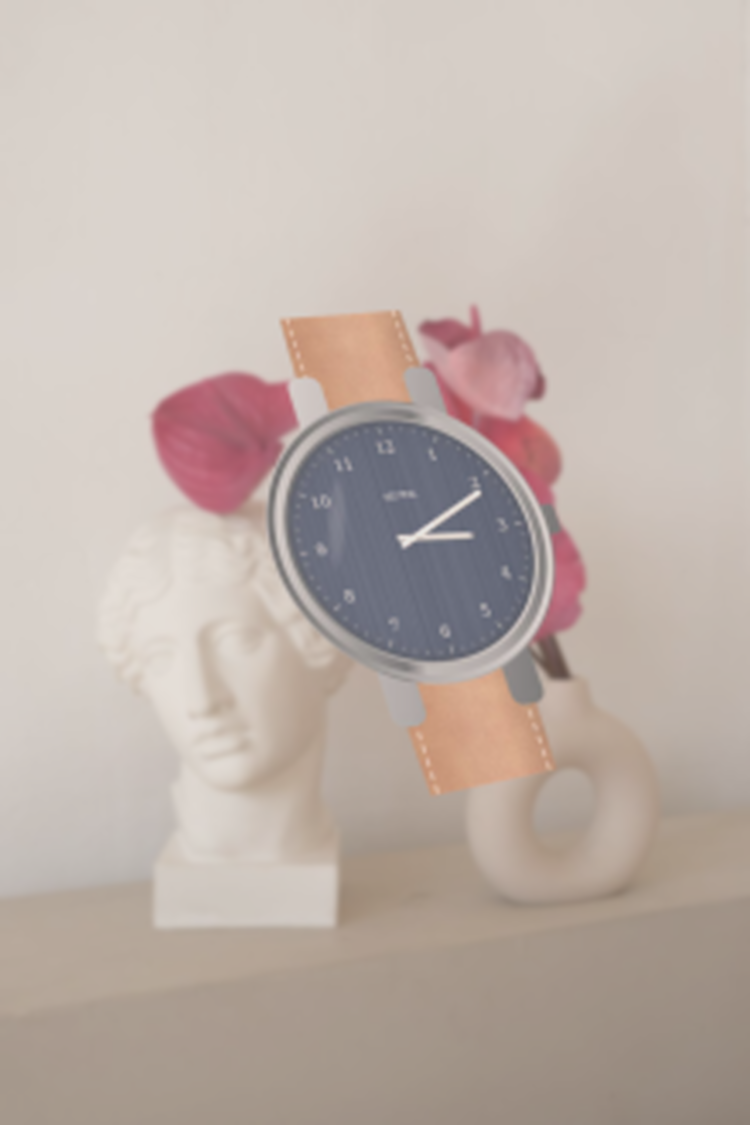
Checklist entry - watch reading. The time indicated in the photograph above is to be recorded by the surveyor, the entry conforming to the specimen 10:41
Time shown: 3:11
